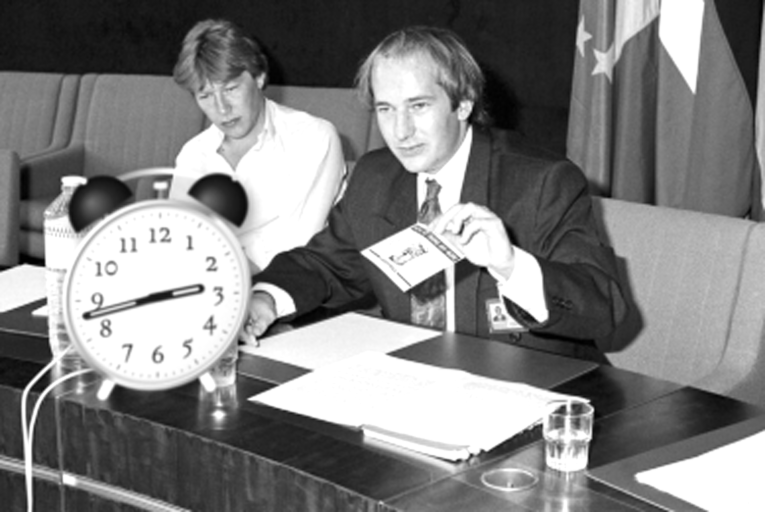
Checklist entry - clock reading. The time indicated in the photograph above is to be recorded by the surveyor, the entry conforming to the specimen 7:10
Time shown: 2:43
